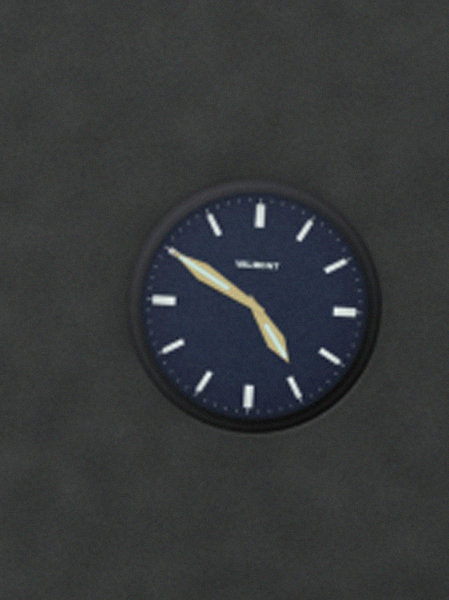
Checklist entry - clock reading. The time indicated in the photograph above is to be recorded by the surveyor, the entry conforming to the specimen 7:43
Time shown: 4:50
